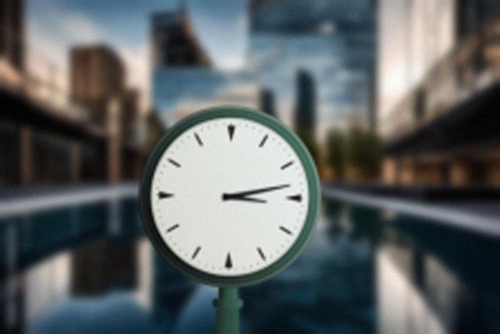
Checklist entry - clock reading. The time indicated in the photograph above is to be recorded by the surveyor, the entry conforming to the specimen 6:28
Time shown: 3:13
